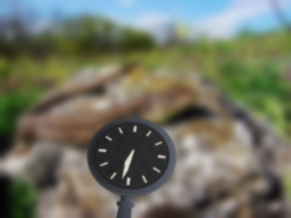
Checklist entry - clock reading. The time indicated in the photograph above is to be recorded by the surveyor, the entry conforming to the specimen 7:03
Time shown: 6:32
